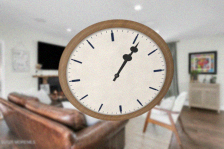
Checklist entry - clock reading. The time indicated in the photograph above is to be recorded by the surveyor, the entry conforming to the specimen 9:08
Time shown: 1:06
